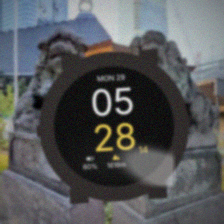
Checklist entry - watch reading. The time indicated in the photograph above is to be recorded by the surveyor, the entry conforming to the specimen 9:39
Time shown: 5:28
